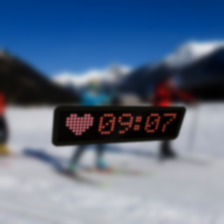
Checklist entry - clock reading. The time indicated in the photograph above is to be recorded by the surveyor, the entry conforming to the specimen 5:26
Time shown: 9:07
